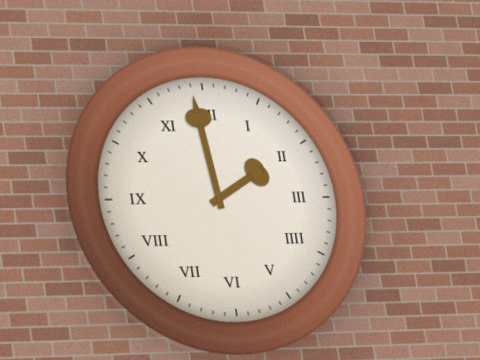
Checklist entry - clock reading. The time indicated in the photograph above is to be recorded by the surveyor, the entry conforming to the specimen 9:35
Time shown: 1:59
